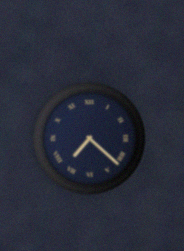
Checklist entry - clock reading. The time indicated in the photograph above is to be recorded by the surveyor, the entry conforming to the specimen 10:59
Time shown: 7:22
